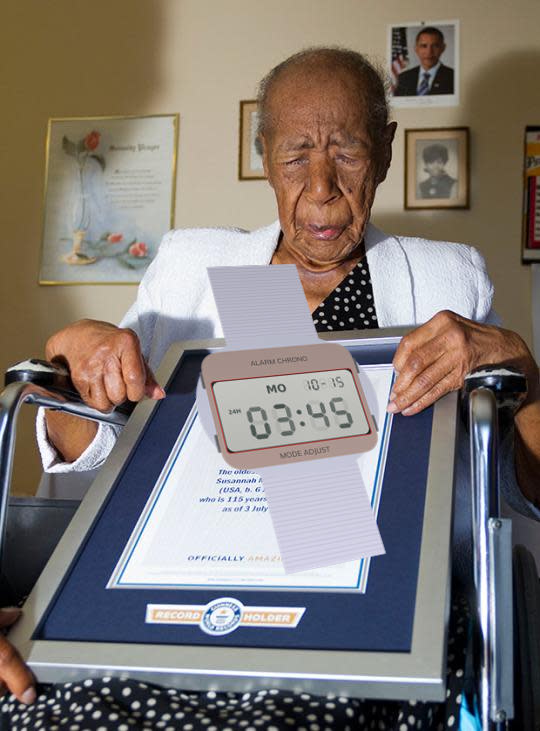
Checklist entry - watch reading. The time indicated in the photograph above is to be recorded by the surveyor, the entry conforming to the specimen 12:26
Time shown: 3:45
